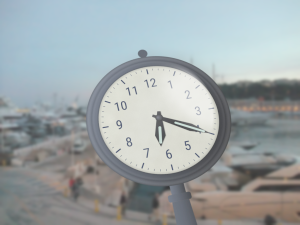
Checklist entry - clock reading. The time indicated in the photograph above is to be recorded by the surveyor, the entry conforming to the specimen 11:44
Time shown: 6:20
